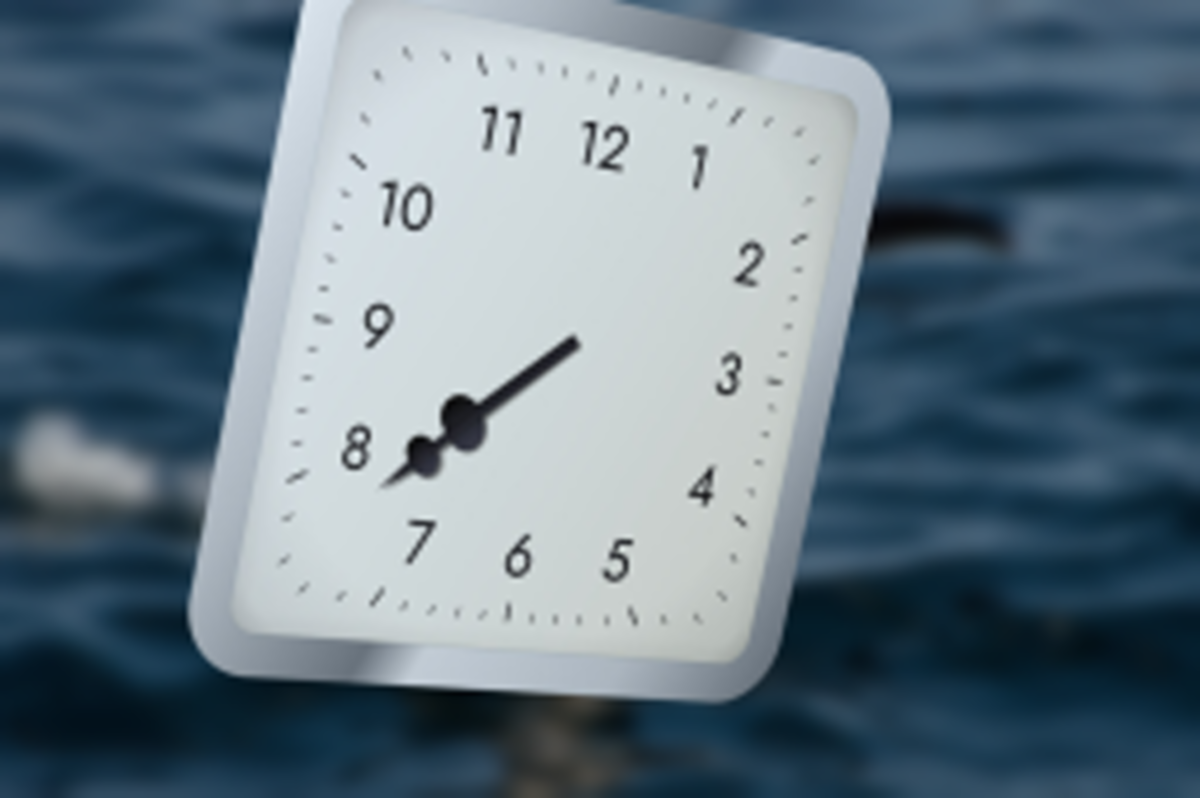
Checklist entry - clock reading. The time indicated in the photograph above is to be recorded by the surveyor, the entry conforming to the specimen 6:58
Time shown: 7:38
